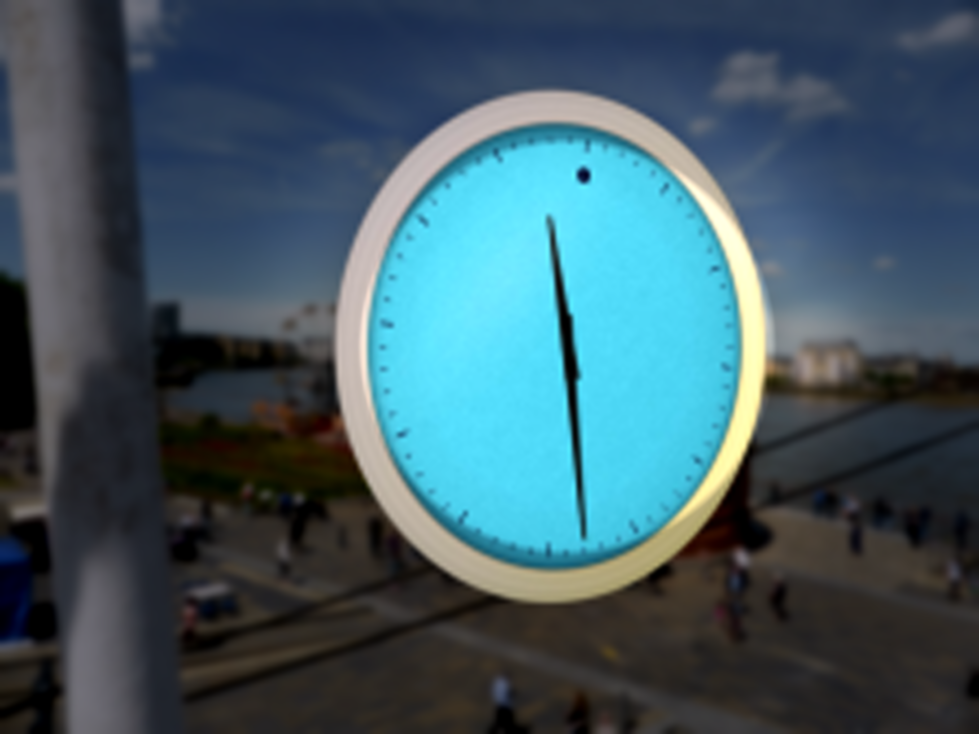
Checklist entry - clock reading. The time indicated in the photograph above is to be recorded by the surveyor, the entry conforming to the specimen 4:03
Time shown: 11:28
